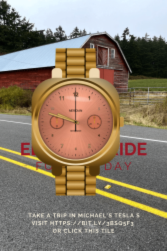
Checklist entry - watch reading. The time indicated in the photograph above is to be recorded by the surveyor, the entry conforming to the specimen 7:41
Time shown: 9:48
